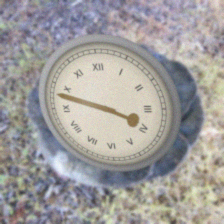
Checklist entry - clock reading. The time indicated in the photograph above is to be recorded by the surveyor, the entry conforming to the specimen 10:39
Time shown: 3:48
